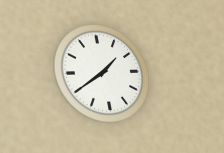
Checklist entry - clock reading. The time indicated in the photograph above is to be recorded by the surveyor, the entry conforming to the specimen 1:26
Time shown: 1:40
